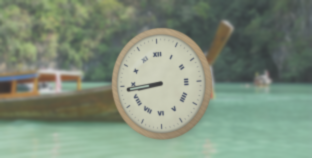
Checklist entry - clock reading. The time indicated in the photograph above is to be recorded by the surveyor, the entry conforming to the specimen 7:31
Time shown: 8:44
